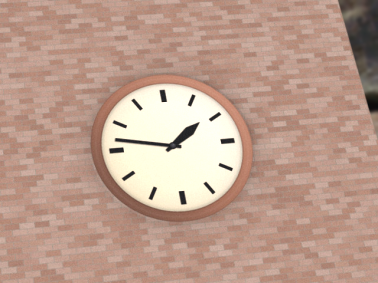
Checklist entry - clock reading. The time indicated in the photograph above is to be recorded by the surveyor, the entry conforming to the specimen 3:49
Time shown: 1:47
